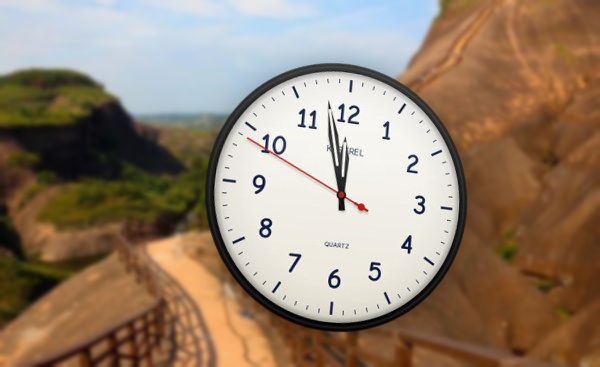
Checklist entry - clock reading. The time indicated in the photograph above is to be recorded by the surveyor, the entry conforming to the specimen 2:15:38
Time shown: 11:57:49
